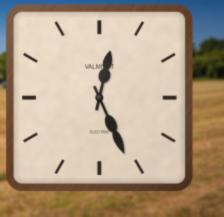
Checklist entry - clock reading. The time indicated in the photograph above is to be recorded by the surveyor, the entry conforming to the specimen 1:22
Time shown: 12:26
